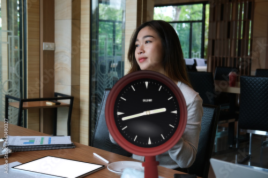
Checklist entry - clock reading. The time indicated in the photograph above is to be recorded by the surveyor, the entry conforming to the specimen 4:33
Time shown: 2:43
